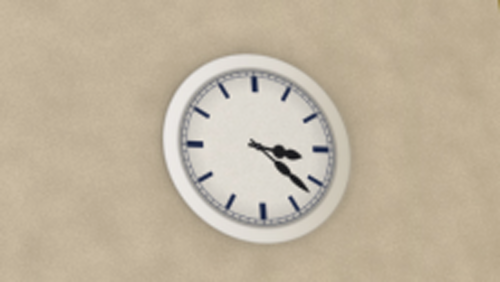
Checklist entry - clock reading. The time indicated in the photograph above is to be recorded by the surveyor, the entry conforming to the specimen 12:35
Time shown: 3:22
